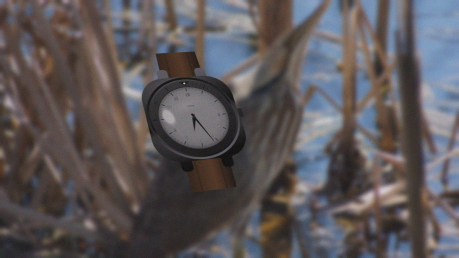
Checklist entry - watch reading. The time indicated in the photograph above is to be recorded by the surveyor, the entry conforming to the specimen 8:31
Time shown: 6:26
